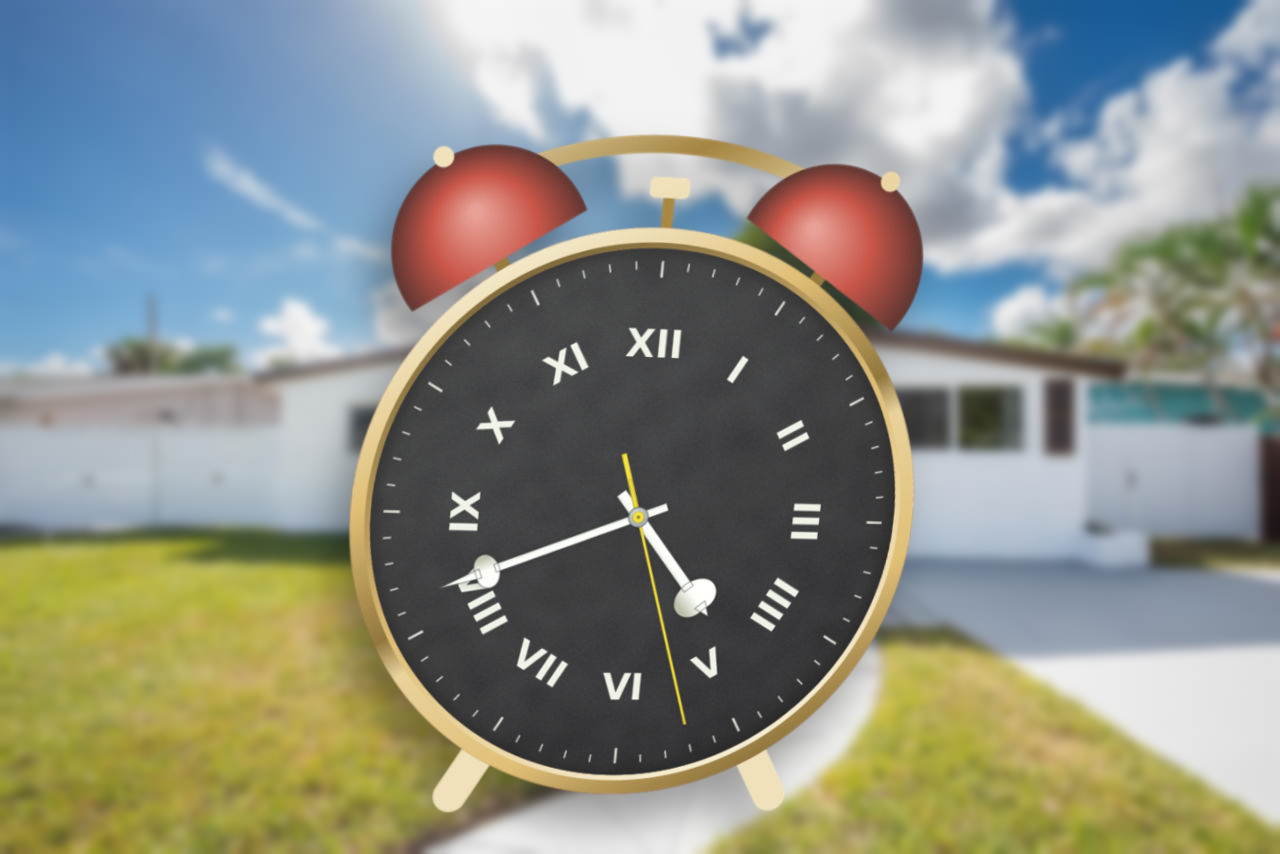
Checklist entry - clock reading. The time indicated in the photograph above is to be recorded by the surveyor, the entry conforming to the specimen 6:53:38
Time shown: 4:41:27
